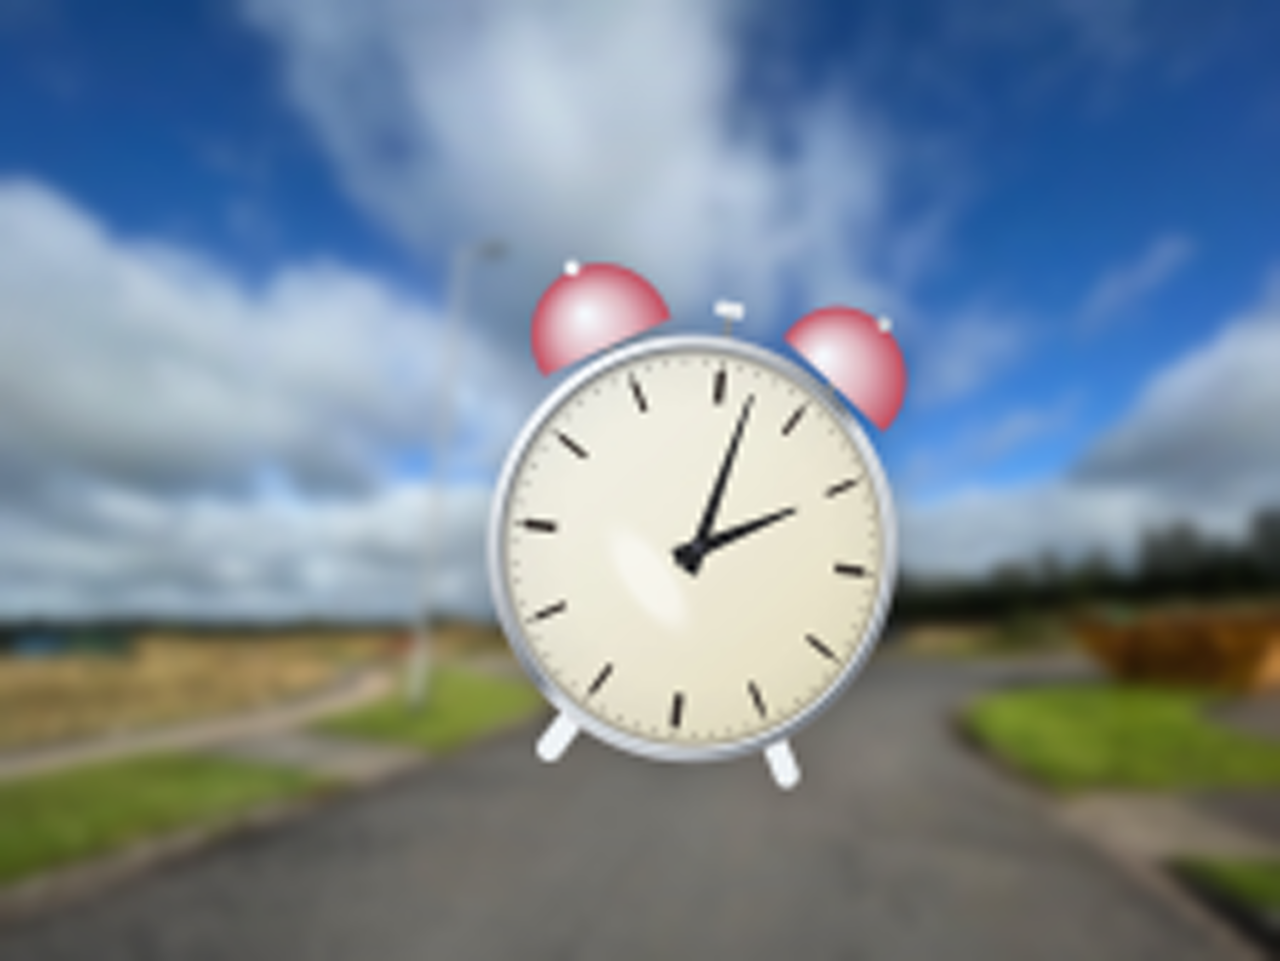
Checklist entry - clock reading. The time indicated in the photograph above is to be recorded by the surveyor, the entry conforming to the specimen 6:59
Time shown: 2:02
